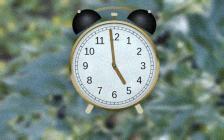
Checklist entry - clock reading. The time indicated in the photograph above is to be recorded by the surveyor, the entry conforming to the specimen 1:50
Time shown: 4:59
